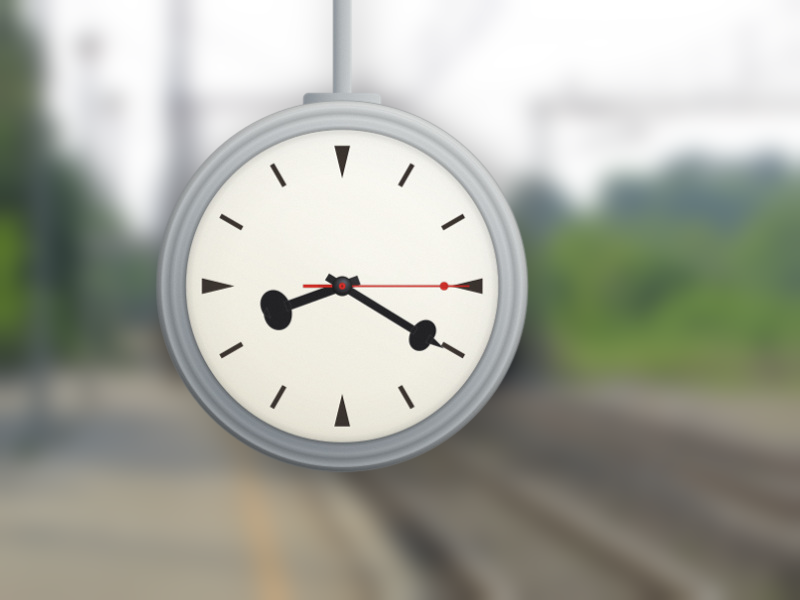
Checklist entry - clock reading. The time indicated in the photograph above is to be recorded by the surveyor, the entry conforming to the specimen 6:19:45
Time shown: 8:20:15
